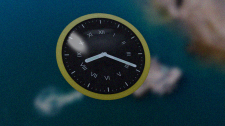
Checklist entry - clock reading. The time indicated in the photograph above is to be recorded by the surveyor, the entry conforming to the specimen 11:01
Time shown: 8:19
